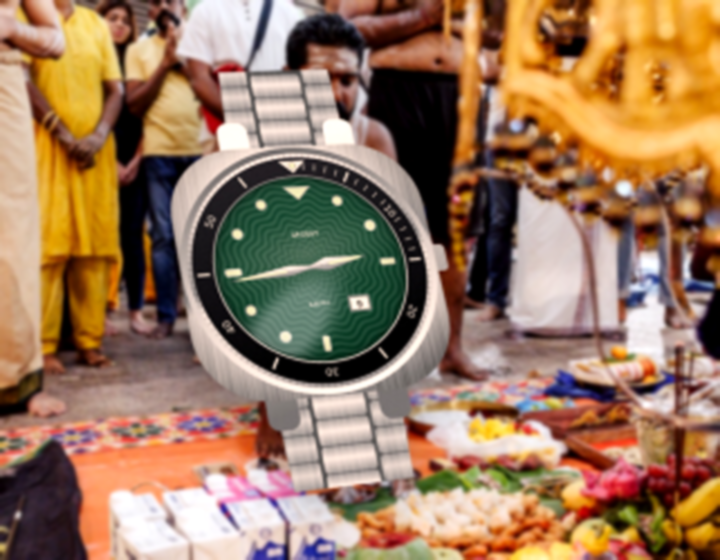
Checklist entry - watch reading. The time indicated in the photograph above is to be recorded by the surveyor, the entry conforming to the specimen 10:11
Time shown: 2:44
